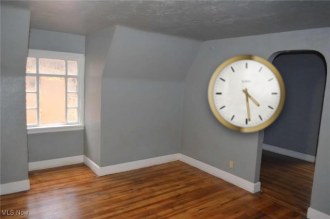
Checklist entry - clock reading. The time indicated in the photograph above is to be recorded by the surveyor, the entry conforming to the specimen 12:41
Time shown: 4:29
